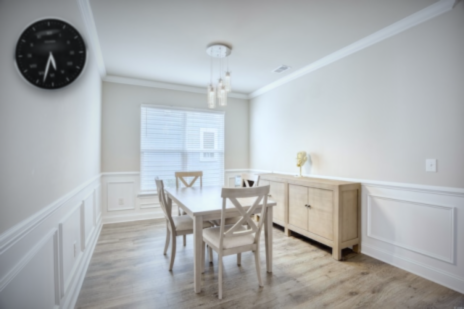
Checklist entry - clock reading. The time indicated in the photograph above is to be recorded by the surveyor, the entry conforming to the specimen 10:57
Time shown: 5:33
